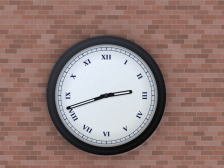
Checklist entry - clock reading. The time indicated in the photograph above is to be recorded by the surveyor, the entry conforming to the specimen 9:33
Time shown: 2:42
